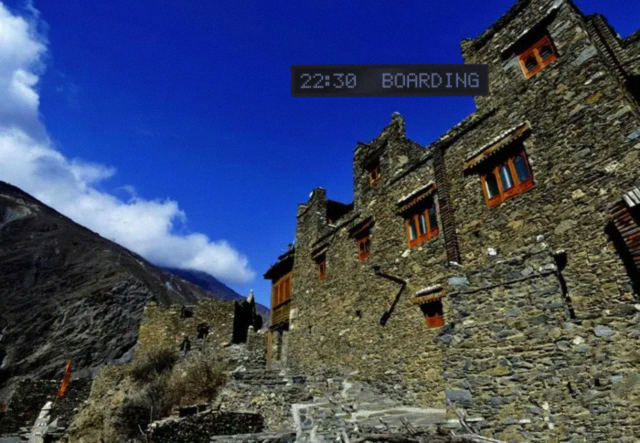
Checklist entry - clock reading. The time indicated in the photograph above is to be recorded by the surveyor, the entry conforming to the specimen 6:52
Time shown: 22:30
